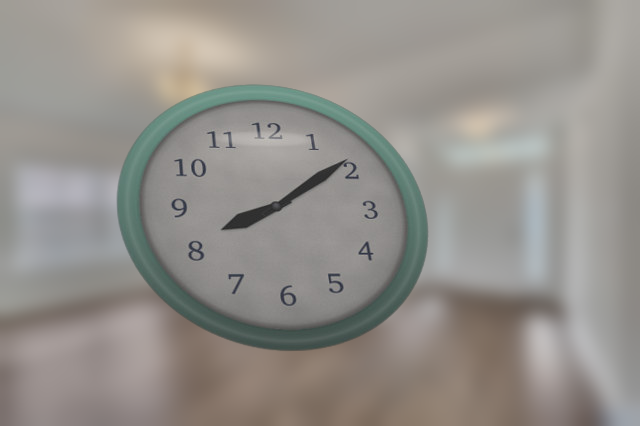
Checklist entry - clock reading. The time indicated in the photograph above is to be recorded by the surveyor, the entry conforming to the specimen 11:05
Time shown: 8:09
